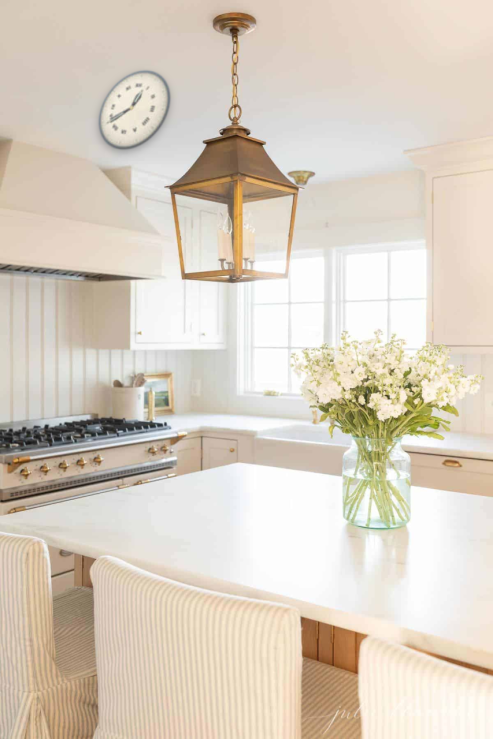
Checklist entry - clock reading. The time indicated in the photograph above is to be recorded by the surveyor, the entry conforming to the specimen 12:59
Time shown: 12:39
